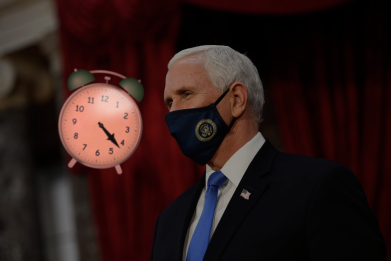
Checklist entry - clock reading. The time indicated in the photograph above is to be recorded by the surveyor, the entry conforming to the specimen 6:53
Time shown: 4:22
